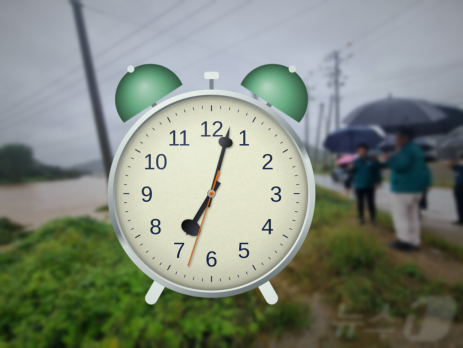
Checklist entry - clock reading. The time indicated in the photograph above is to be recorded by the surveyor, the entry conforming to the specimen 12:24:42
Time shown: 7:02:33
